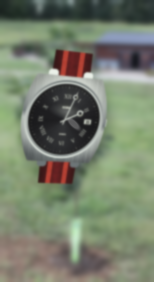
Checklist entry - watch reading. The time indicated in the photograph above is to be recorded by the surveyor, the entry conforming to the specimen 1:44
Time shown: 2:03
